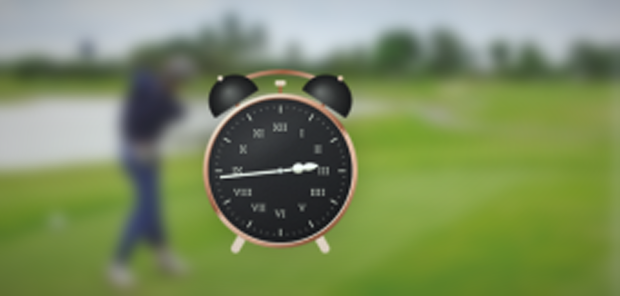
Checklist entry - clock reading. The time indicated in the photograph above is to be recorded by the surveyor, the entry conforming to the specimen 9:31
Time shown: 2:44
